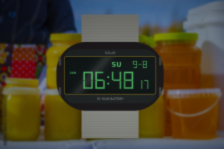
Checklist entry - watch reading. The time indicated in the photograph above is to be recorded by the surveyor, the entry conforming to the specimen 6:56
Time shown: 6:48
